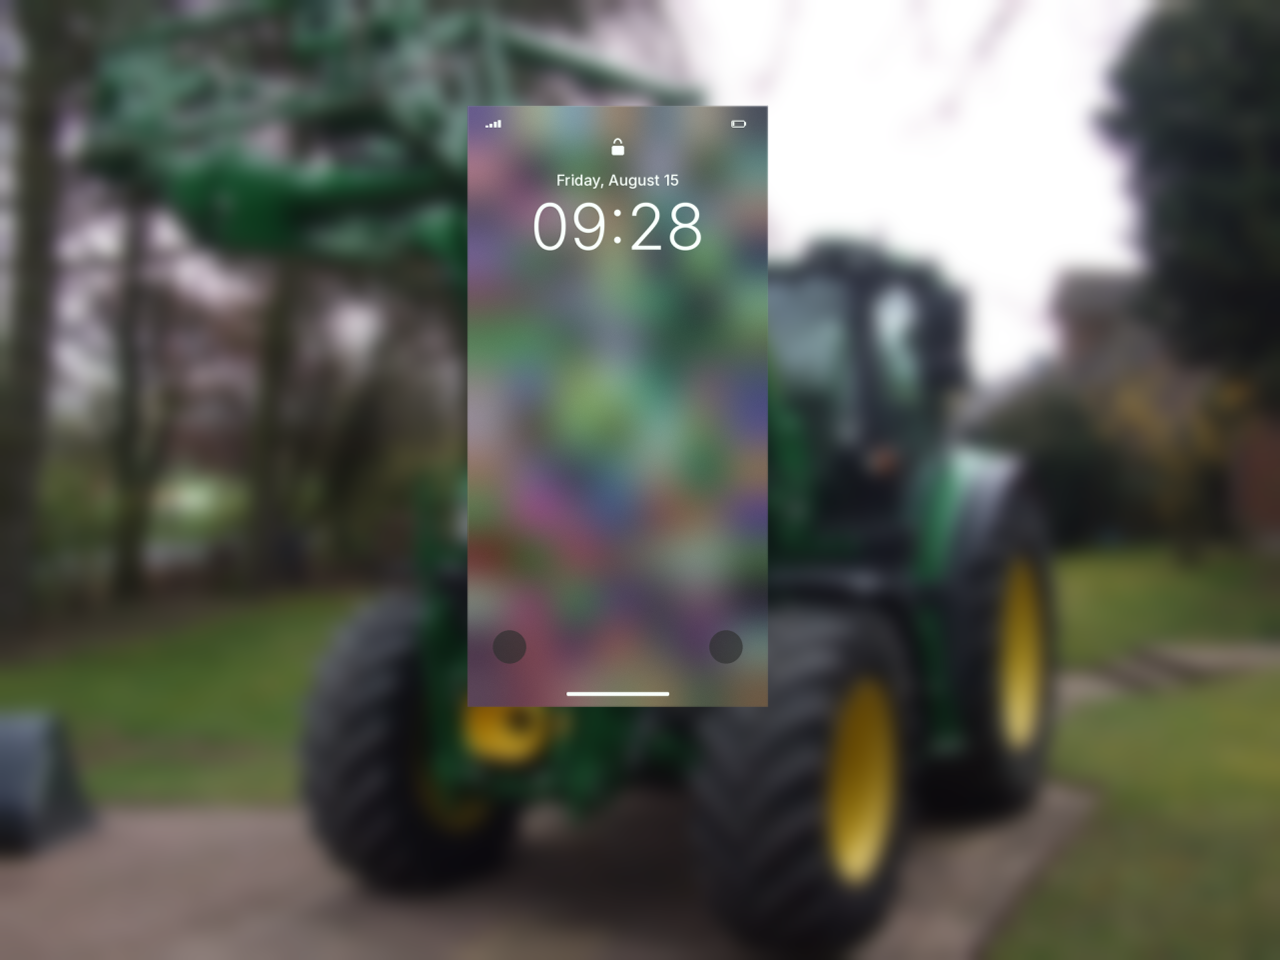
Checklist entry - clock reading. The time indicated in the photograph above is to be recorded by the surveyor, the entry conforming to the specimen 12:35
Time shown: 9:28
